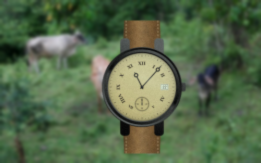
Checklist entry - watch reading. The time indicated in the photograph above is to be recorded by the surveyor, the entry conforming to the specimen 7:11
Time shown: 11:07
